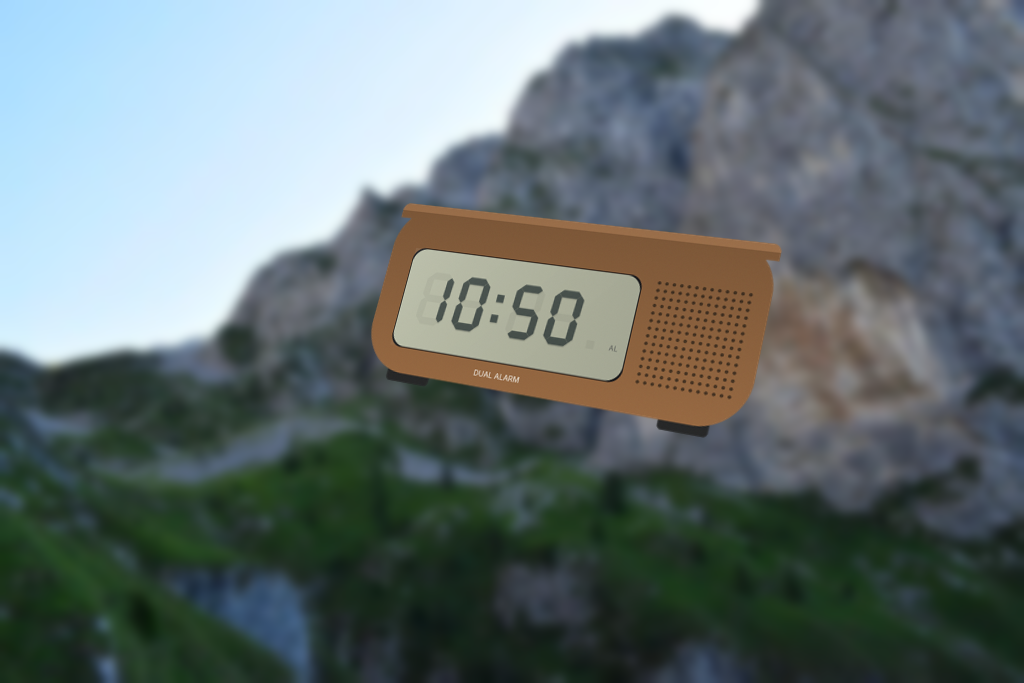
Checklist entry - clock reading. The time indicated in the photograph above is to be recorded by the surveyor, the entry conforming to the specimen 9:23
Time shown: 10:50
